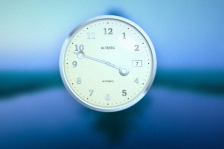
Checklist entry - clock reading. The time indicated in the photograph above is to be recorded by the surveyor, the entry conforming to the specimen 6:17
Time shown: 3:48
